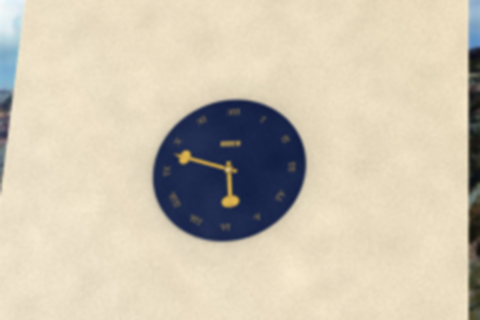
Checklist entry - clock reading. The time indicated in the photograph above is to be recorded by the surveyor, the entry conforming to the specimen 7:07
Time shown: 5:48
